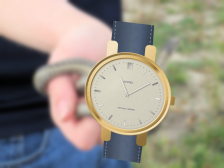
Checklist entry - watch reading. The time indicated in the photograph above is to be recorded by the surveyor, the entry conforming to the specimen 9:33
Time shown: 11:09
